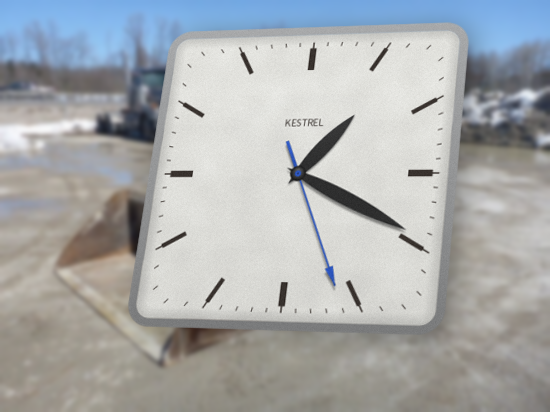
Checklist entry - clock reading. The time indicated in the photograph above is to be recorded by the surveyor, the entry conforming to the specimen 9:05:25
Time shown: 1:19:26
